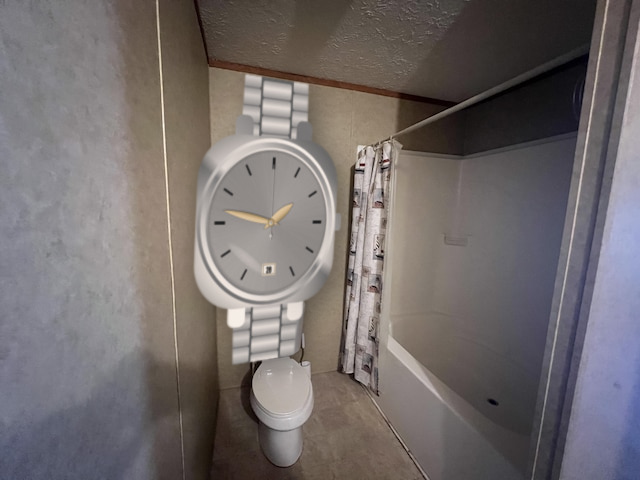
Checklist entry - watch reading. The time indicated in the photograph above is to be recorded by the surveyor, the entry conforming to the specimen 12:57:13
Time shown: 1:47:00
